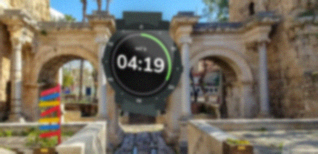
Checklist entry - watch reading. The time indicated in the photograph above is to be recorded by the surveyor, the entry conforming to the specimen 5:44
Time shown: 4:19
